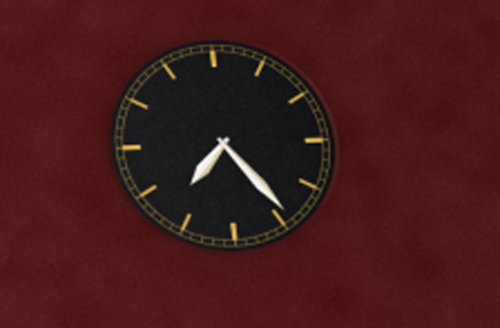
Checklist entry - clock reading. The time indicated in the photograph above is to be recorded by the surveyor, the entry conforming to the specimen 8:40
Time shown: 7:24
